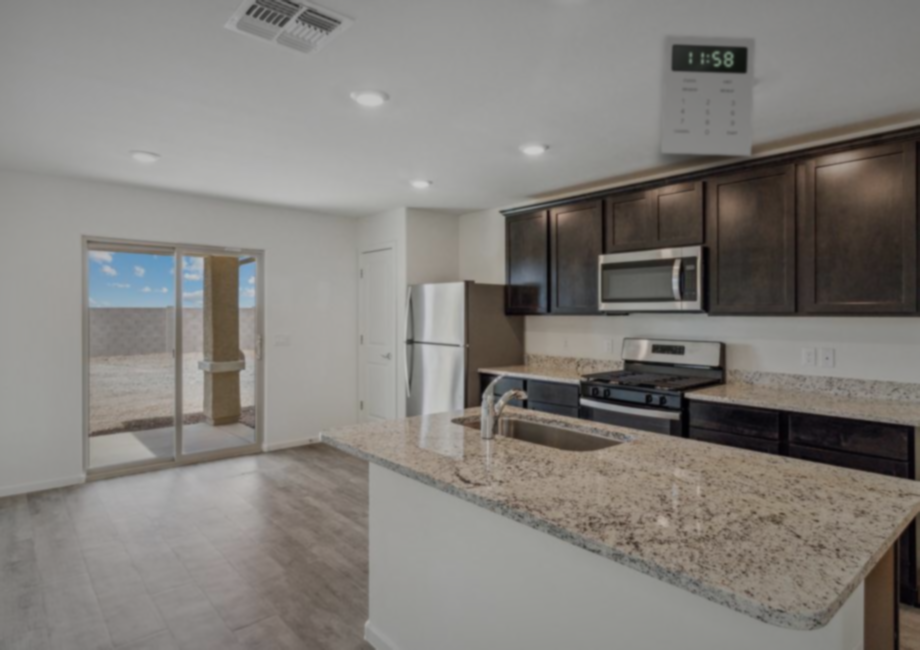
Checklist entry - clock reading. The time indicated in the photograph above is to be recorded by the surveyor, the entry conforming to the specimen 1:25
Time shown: 11:58
